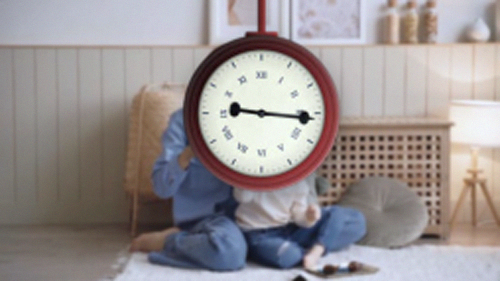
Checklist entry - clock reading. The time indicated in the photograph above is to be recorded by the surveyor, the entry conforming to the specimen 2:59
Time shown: 9:16
